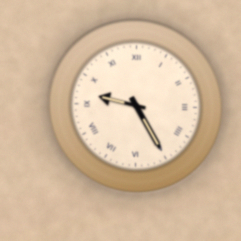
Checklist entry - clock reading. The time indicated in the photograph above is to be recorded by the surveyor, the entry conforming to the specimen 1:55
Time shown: 9:25
